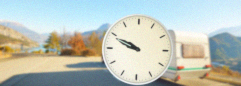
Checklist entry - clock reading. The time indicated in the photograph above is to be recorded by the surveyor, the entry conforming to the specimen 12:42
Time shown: 9:49
